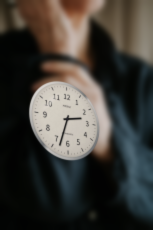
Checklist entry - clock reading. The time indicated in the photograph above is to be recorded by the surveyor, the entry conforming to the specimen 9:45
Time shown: 2:33
